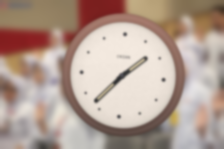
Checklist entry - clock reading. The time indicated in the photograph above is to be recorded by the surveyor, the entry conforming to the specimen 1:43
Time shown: 1:37
